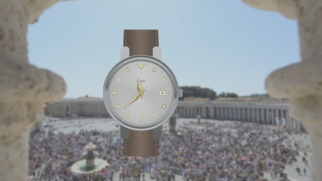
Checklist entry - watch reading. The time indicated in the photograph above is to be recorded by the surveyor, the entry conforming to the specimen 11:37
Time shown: 11:38
